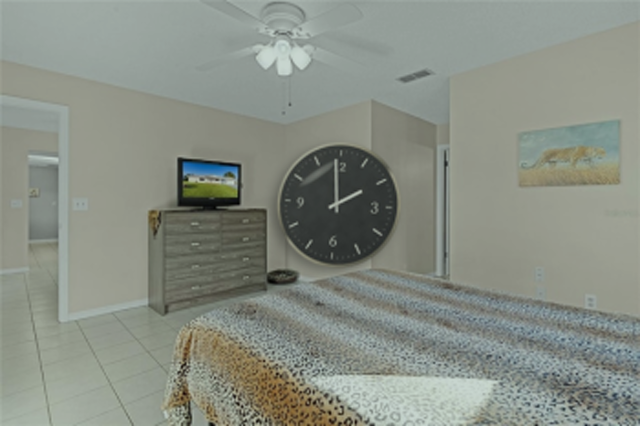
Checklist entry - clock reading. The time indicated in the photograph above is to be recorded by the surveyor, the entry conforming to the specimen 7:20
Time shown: 1:59
